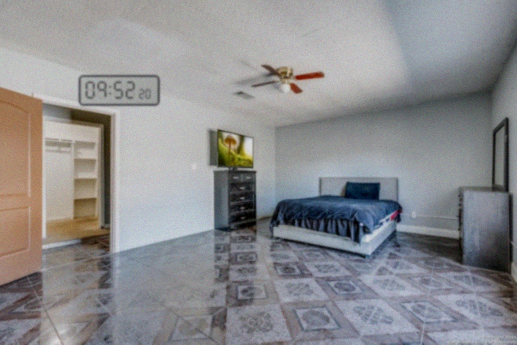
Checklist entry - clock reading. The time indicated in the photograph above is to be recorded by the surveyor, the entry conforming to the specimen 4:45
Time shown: 9:52
